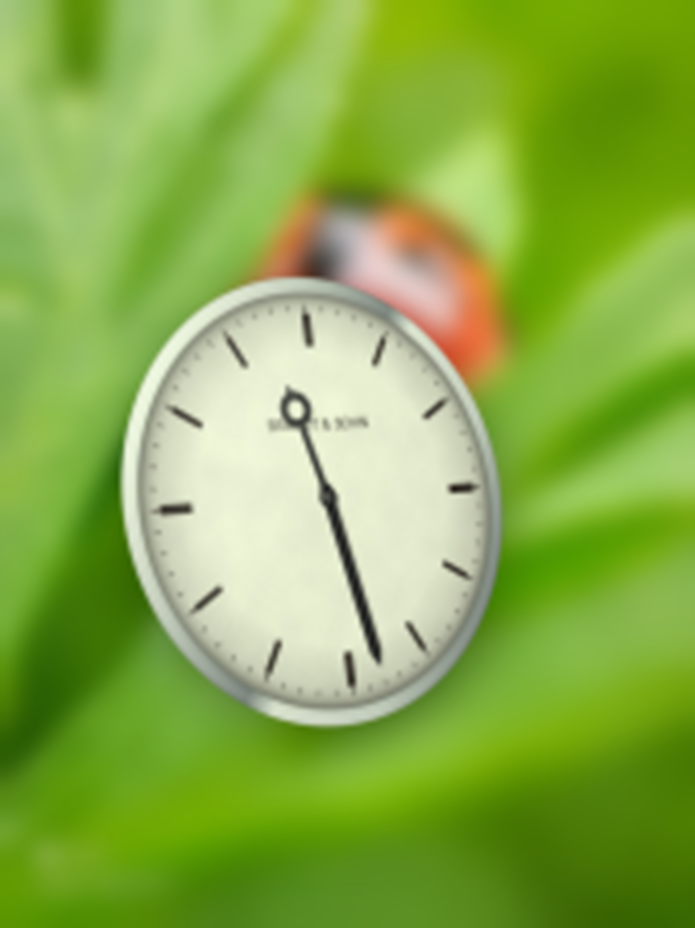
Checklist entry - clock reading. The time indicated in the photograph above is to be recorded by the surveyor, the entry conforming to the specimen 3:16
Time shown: 11:28
